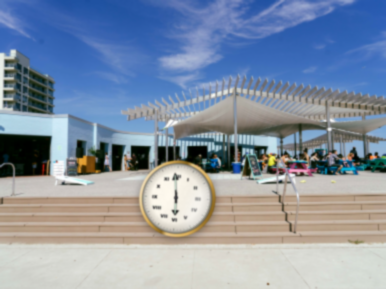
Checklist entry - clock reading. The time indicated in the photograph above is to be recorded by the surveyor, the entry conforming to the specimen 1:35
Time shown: 5:59
